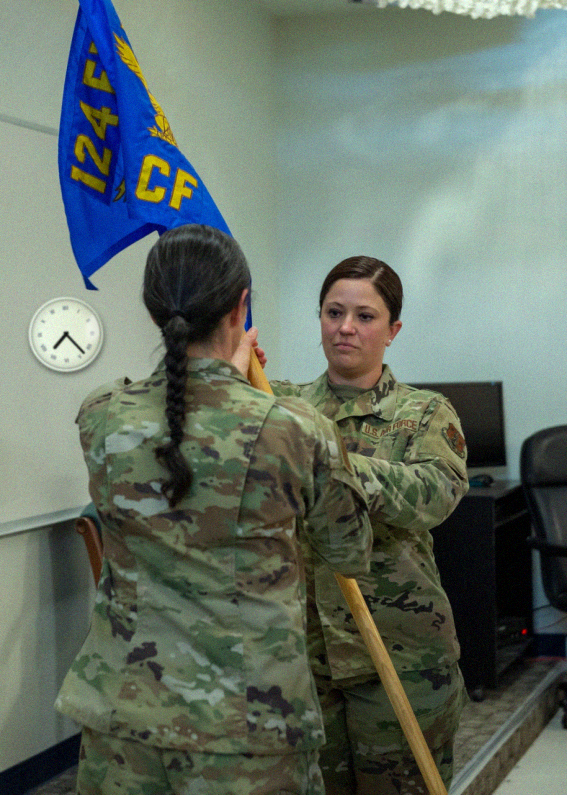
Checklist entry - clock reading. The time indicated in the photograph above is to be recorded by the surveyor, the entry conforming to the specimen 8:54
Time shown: 7:23
